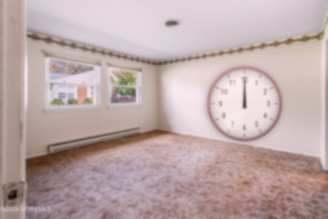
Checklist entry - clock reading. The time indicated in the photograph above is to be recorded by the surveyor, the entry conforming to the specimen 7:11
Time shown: 12:00
